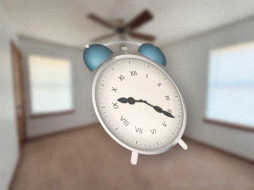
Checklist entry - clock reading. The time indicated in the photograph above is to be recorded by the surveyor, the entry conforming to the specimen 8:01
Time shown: 9:21
